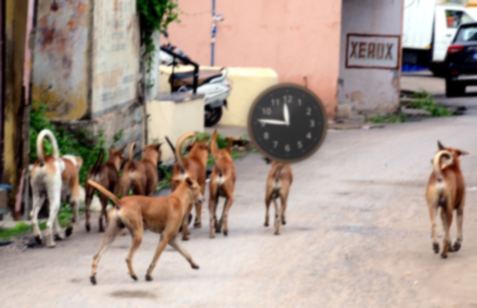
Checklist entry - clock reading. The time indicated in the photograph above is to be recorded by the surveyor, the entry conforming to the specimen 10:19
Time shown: 11:46
